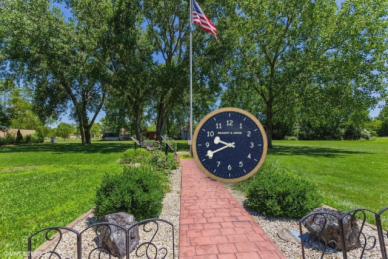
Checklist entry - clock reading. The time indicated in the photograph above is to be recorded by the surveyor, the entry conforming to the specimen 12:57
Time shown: 9:41
